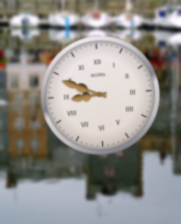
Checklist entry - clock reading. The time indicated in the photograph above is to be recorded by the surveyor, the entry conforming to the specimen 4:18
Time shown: 8:49
